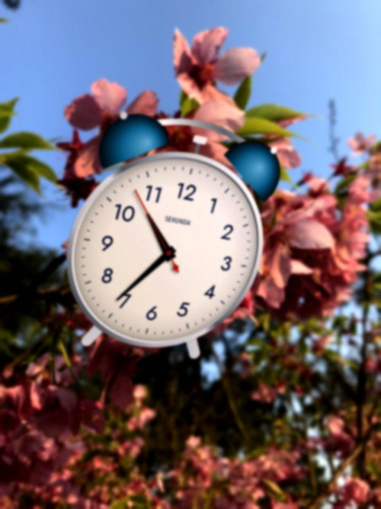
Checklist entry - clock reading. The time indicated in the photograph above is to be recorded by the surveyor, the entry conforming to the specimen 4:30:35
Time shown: 10:35:53
